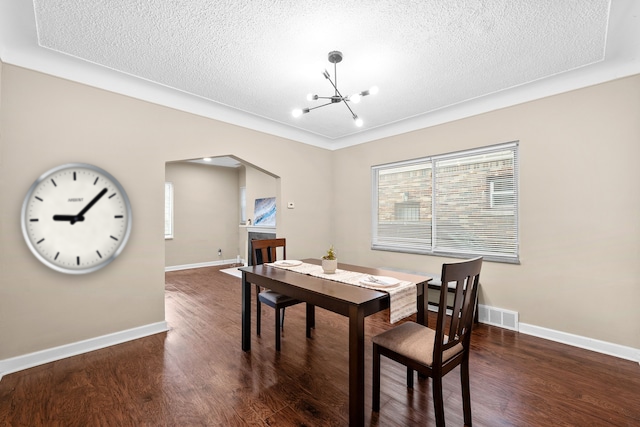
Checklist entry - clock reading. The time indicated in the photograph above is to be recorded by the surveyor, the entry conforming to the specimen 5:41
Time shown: 9:08
